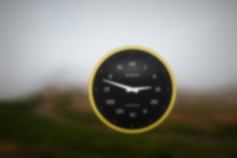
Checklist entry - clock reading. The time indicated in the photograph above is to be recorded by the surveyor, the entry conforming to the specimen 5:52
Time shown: 2:48
